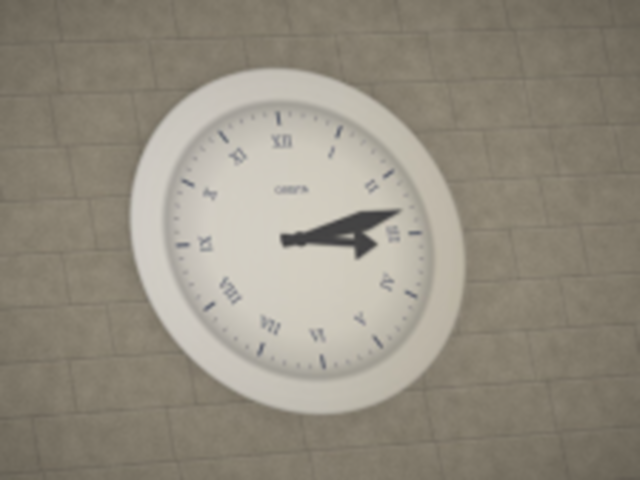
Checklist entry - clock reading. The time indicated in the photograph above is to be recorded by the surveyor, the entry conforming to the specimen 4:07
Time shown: 3:13
